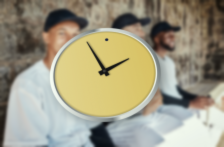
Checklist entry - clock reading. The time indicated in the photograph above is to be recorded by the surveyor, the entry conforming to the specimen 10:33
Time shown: 1:55
